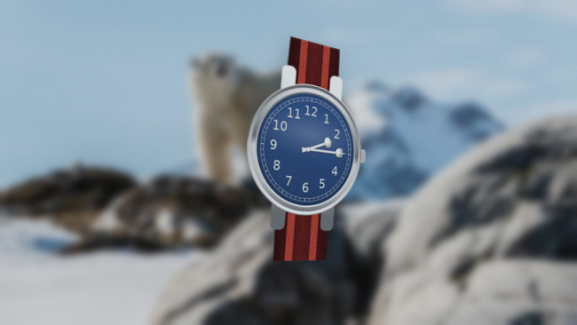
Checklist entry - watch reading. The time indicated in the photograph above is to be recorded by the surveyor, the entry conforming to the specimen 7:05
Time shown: 2:15
